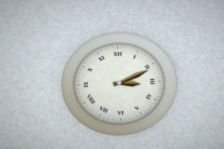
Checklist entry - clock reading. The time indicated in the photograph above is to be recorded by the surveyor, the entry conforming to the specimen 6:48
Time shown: 3:11
